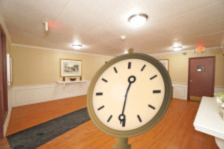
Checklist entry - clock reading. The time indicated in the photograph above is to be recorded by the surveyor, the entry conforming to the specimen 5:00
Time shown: 12:31
